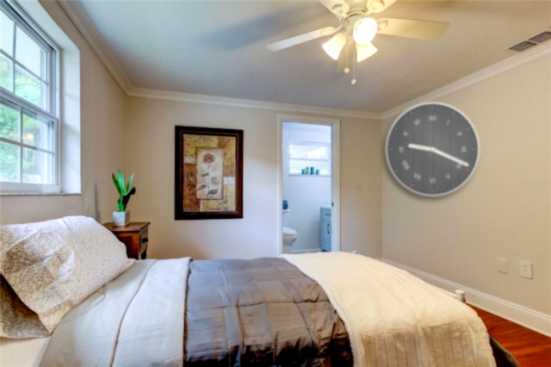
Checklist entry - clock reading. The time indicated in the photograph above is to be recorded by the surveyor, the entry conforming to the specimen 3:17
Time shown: 9:19
